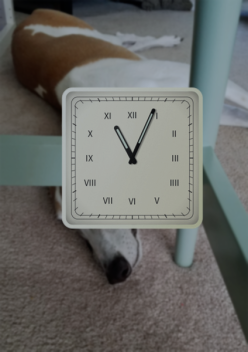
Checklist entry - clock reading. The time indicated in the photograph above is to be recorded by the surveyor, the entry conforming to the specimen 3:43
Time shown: 11:04
